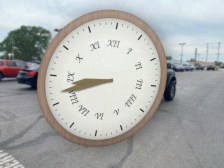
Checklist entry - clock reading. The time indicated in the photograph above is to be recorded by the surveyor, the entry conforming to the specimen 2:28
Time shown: 8:42
